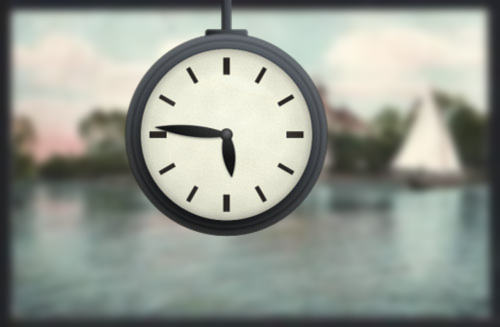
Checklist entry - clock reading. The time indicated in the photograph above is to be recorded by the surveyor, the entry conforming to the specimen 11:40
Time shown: 5:46
